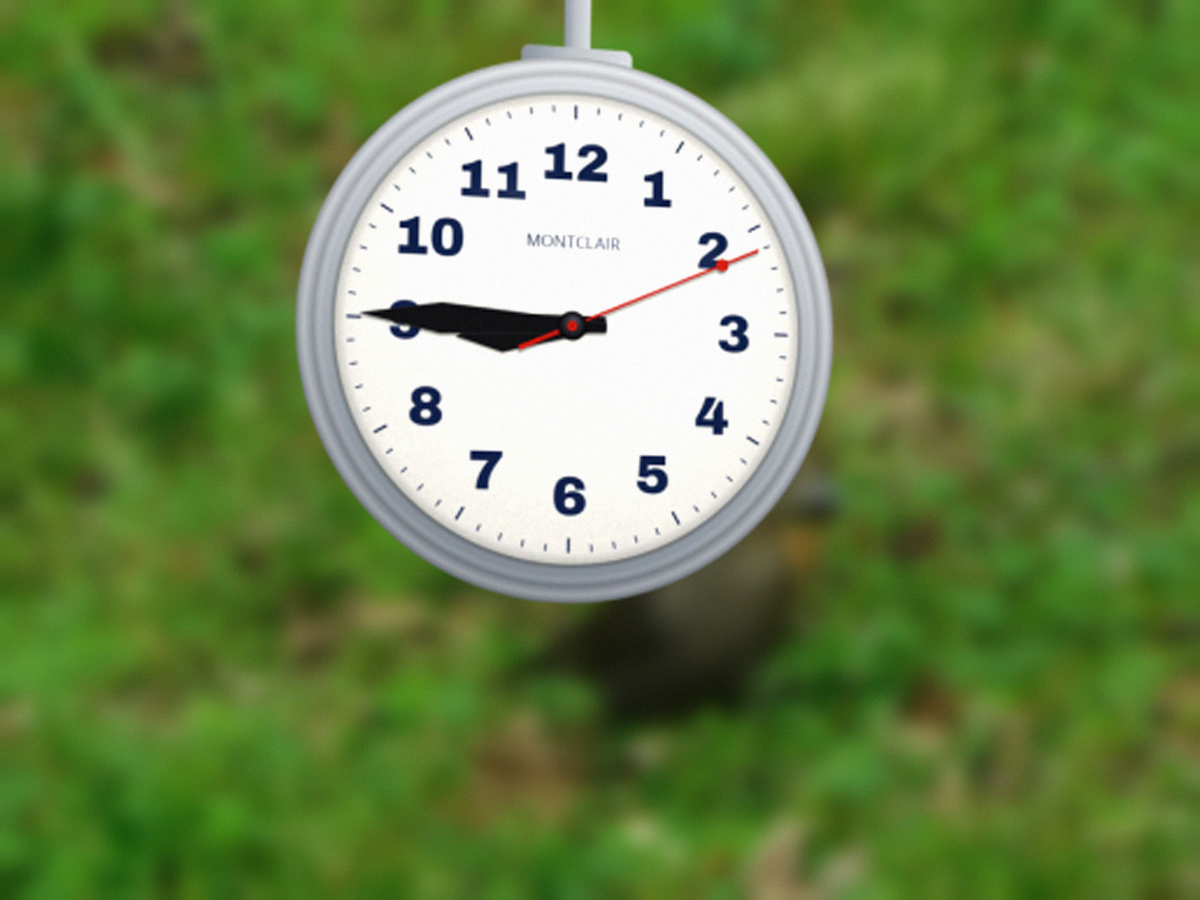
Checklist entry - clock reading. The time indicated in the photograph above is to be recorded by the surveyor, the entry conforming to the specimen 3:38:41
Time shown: 8:45:11
